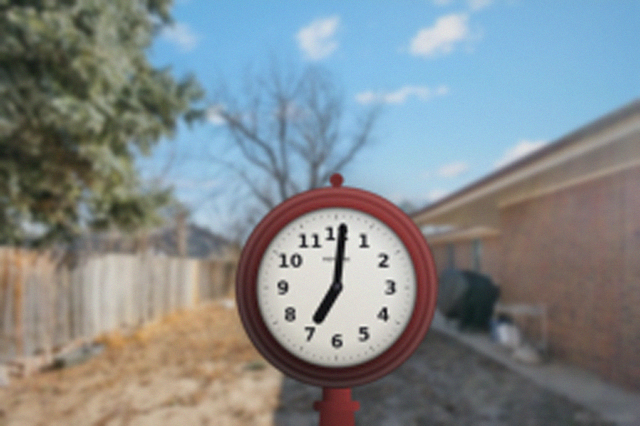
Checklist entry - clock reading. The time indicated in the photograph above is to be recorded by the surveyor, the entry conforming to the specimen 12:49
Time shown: 7:01
